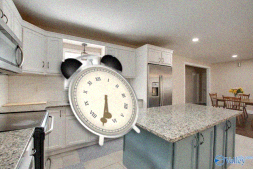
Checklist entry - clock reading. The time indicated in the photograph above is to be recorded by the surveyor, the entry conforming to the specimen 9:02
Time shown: 6:35
